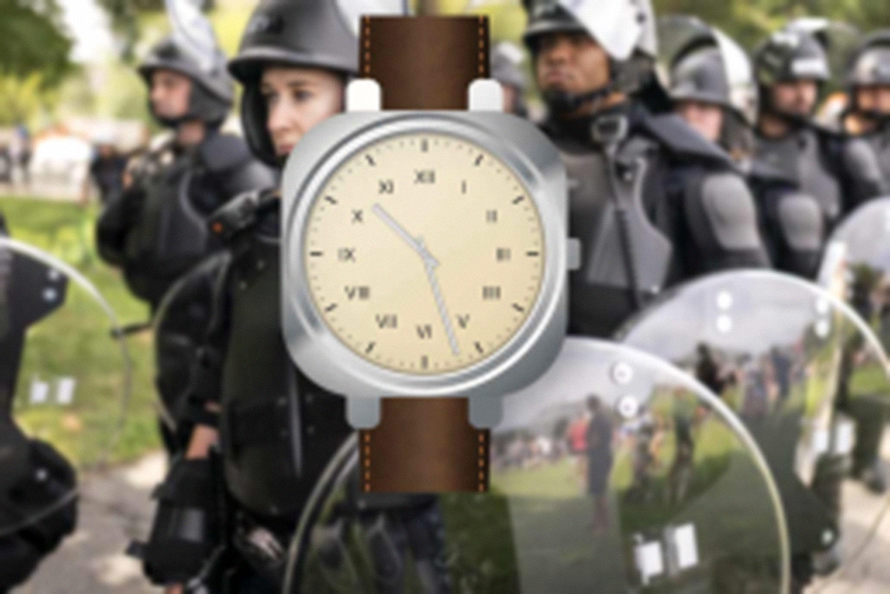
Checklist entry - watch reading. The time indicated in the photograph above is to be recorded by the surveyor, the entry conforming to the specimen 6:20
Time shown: 10:27
